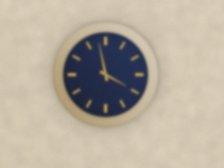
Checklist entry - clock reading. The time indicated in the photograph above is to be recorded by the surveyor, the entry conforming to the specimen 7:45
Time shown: 3:58
